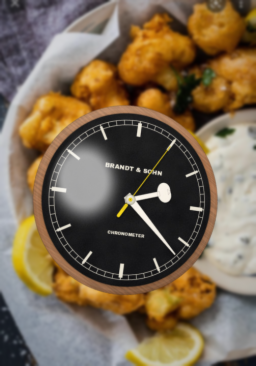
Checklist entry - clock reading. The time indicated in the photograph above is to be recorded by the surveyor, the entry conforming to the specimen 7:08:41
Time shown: 2:22:05
